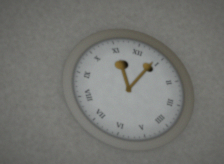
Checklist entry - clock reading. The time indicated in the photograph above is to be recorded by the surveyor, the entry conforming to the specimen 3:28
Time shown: 11:04
